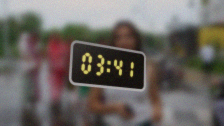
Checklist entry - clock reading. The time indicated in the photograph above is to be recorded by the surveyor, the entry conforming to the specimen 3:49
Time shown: 3:41
